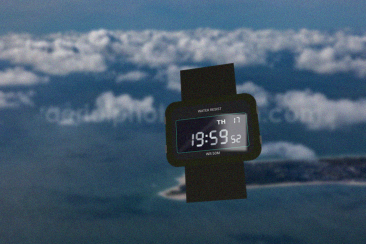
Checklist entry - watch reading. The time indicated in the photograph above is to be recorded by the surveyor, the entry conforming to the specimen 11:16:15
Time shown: 19:59:52
